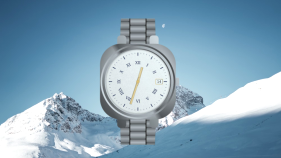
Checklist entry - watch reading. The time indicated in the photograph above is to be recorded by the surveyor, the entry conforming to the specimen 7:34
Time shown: 12:33
